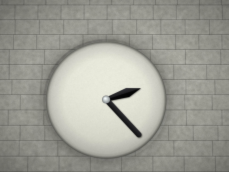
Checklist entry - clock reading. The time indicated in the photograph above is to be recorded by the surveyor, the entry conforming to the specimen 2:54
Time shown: 2:23
